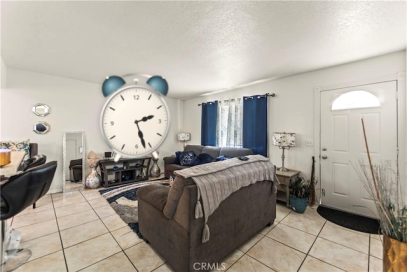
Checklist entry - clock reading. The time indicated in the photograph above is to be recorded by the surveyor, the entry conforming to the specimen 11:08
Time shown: 2:27
